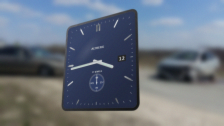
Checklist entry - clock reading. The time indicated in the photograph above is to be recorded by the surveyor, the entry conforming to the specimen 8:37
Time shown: 3:44
